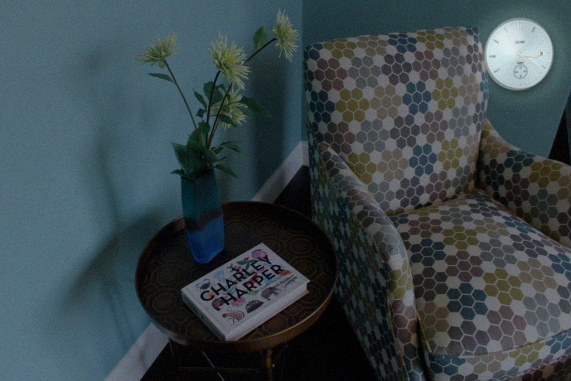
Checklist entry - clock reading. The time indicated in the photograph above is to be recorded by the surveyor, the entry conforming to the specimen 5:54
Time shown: 3:22
